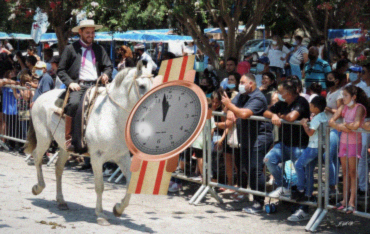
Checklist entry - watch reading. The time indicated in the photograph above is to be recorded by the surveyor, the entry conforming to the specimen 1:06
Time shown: 11:58
